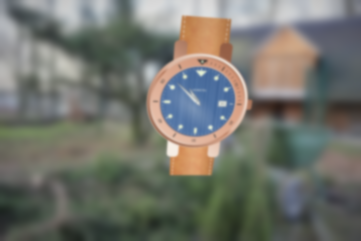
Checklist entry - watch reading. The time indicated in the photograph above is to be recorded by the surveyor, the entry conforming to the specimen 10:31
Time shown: 10:52
